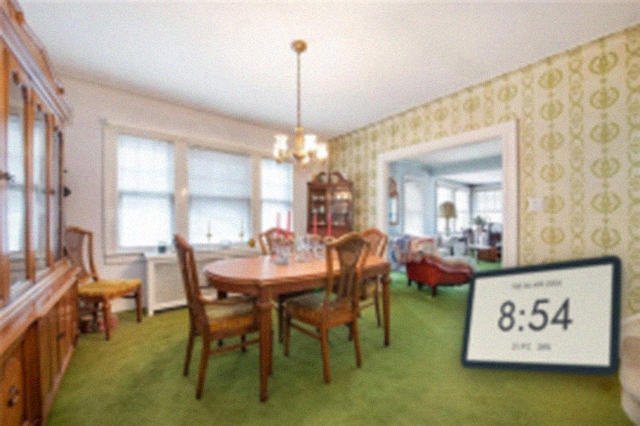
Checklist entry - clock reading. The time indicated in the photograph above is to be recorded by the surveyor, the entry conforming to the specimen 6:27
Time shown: 8:54
